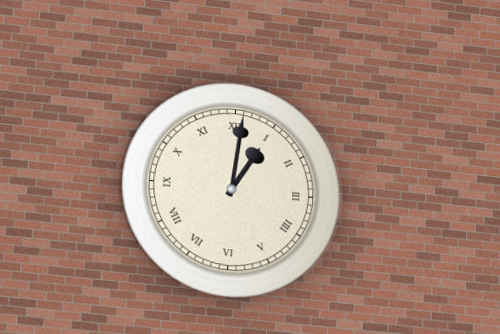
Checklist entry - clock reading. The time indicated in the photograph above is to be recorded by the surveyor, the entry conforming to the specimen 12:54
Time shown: 1:01
